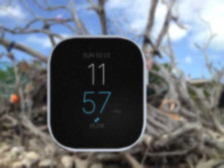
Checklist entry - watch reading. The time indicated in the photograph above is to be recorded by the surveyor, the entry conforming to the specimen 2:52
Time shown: 11:57
